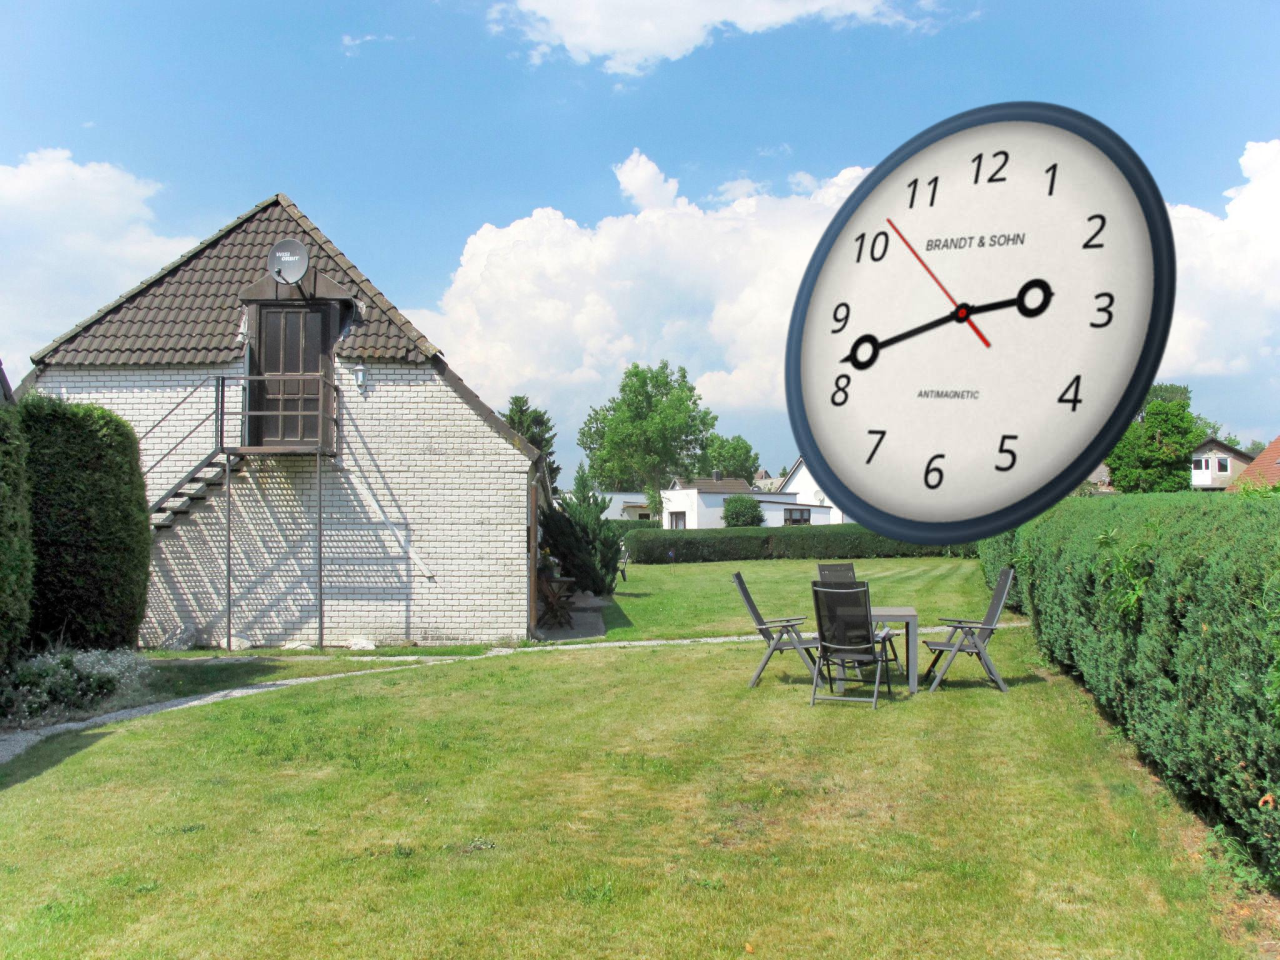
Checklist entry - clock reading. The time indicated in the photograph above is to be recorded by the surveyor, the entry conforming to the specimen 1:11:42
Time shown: 2:41:52
